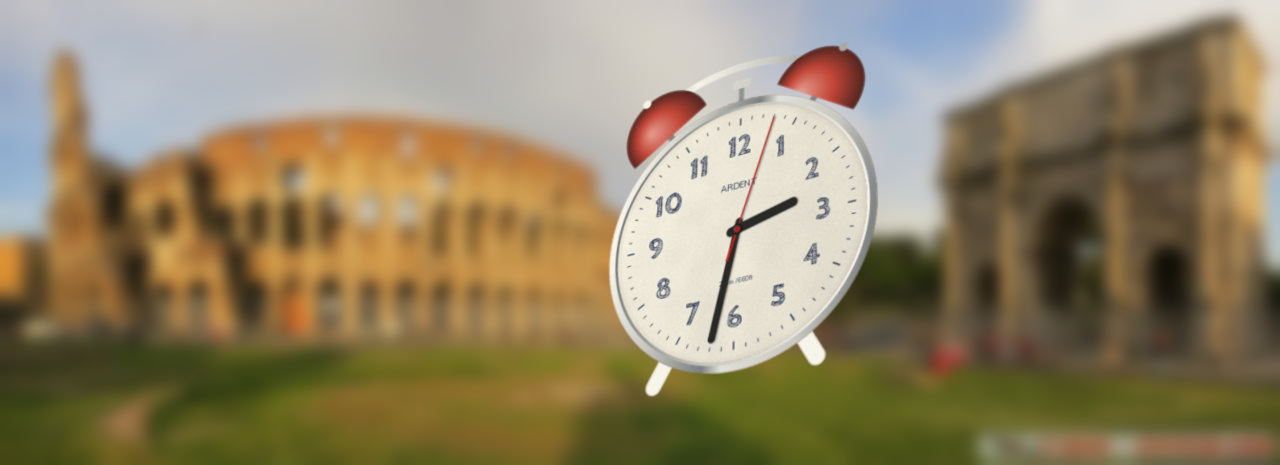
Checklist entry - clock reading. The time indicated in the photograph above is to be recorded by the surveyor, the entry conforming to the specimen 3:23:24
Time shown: 2:32:03
